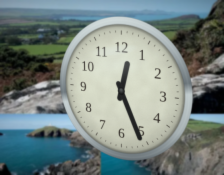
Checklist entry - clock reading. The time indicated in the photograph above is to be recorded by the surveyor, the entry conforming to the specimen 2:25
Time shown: 12:26
